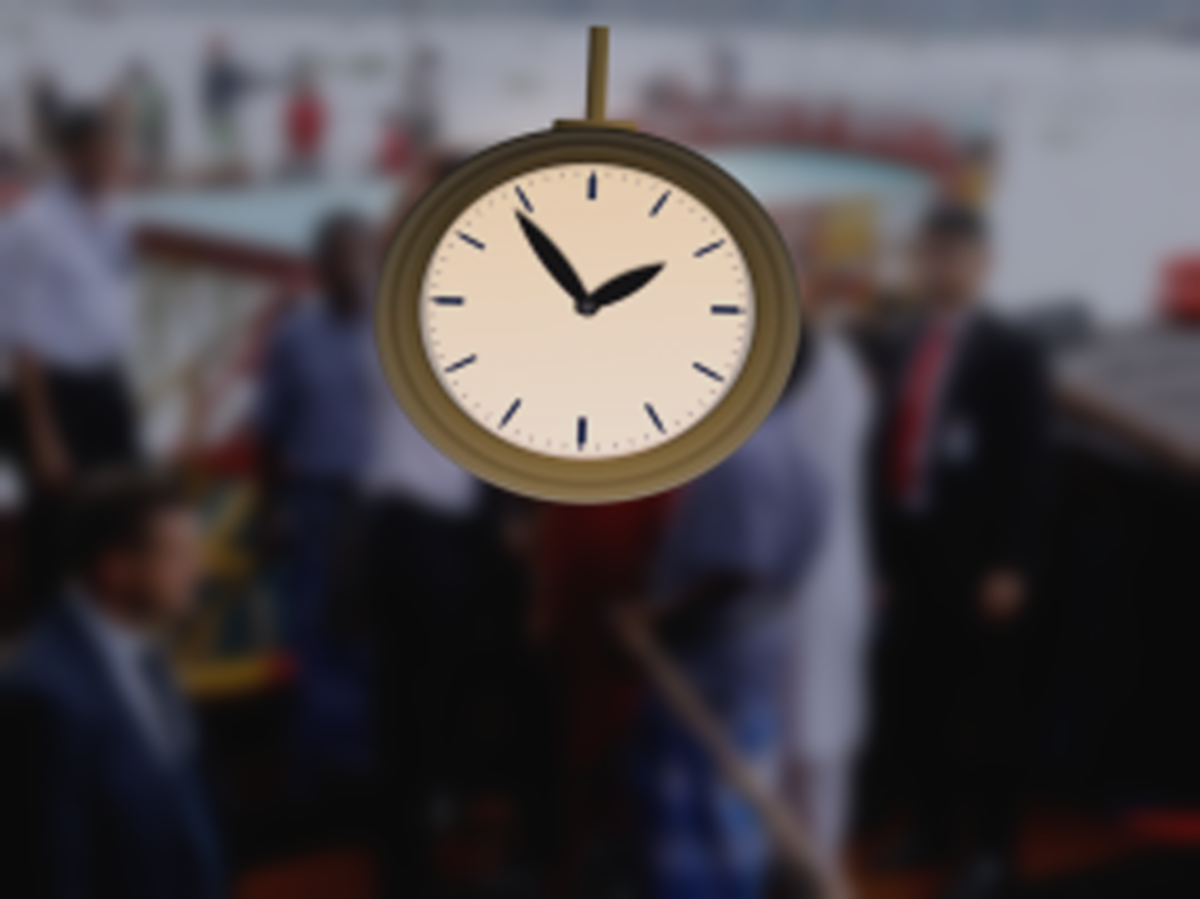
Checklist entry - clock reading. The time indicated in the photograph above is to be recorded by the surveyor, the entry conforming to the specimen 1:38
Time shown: 1:54
